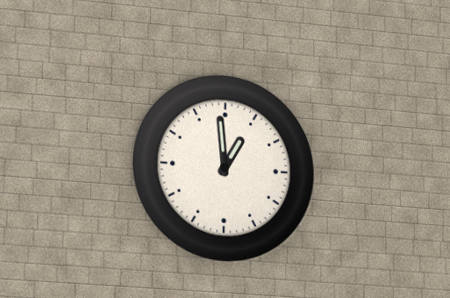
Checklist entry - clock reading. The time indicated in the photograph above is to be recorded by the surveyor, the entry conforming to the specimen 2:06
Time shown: 12:59
